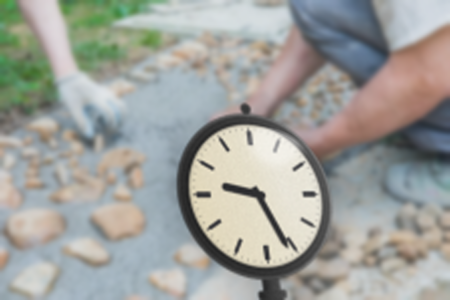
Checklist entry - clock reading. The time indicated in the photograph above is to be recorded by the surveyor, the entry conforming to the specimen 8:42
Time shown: 9:26
